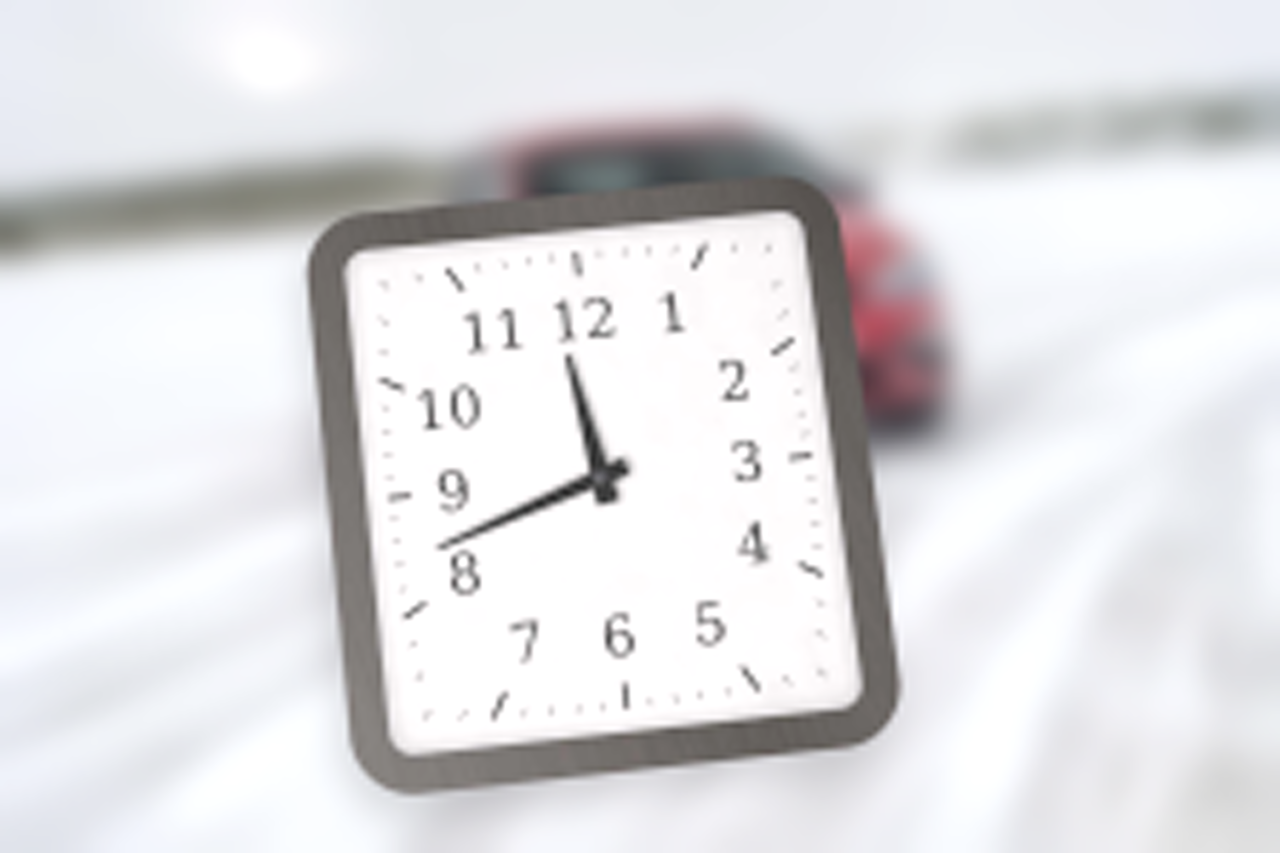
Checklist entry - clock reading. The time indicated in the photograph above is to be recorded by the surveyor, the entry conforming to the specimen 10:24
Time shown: 11:42
